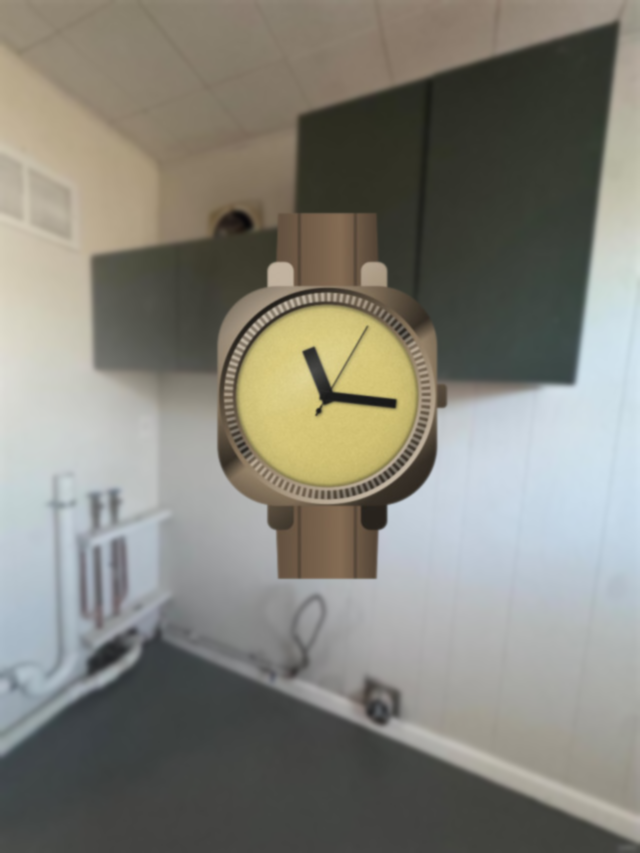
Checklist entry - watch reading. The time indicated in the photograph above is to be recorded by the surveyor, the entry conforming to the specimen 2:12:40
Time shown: 11:16:05
